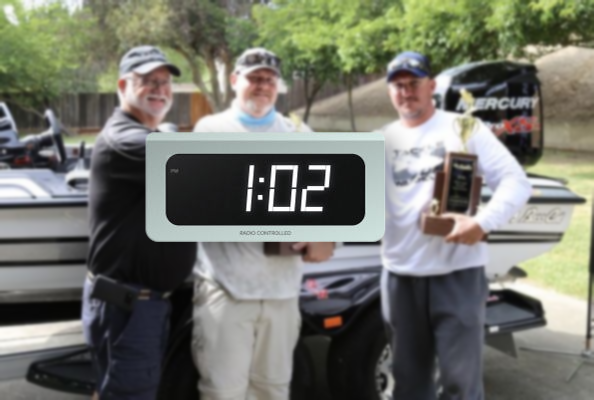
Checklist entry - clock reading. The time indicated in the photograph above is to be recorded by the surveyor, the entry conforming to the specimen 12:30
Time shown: 1:02
